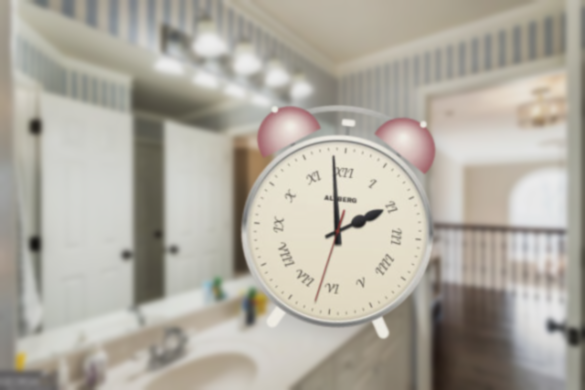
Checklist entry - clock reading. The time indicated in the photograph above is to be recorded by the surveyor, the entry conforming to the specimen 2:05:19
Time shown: 1:58:32
